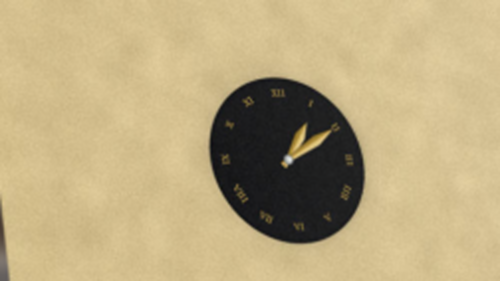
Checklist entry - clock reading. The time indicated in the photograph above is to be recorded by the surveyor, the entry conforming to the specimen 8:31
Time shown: 1:10
